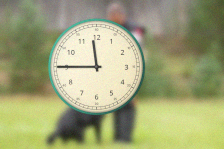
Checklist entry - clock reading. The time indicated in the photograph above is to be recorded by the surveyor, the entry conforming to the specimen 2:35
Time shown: 11:45
